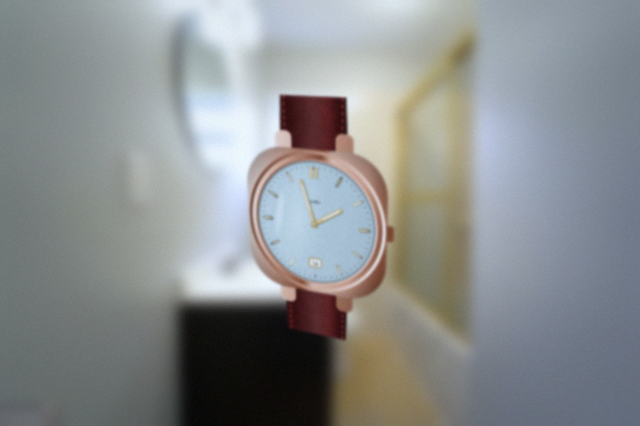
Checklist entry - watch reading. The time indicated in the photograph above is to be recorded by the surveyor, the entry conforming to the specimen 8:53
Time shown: 1:57
